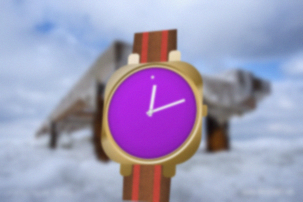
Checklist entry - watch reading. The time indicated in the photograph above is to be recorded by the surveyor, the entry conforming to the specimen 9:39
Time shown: 12:12
